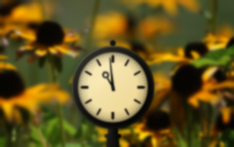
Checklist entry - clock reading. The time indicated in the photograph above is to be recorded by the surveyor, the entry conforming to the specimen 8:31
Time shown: 10:59
